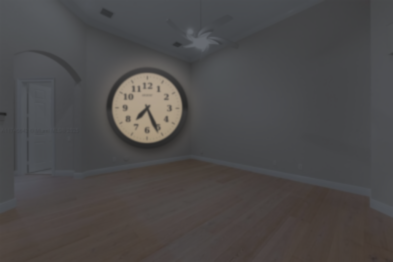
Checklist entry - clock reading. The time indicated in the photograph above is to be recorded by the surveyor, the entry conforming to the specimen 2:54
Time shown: 7:26
